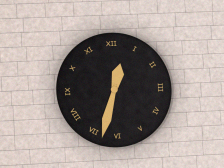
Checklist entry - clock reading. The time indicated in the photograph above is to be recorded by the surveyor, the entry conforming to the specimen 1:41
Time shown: 12:33
